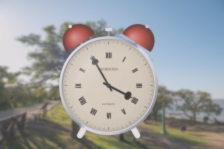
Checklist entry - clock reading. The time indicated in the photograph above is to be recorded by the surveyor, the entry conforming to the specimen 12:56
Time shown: 3:55
